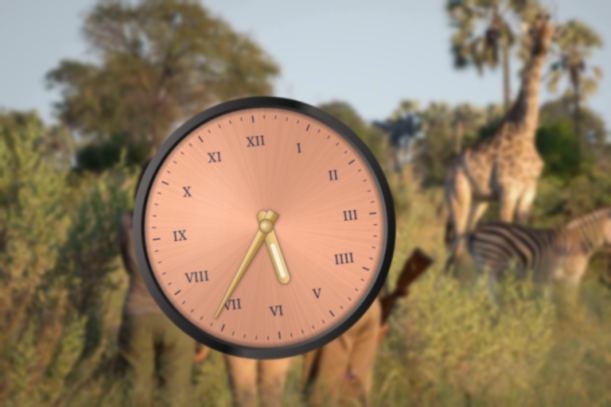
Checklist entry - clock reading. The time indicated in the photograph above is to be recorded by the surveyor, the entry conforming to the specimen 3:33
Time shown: 5:36
